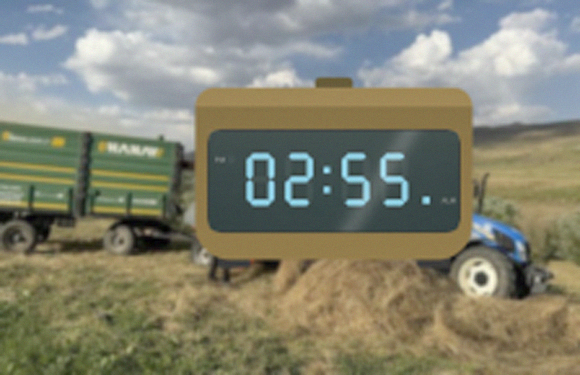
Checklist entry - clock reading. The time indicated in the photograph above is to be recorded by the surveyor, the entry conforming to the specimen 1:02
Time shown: 2:55
